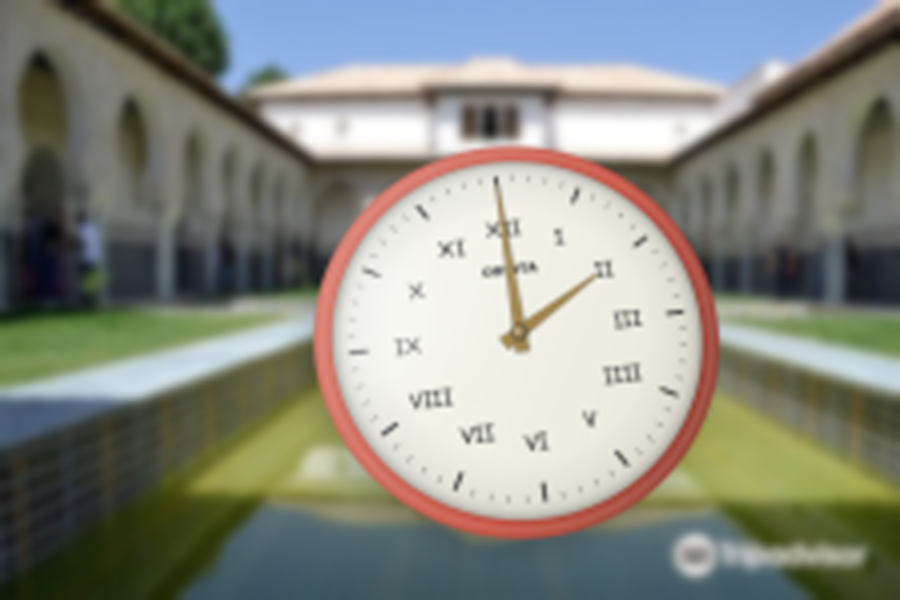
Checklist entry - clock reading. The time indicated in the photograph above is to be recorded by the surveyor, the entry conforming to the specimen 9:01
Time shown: 2:00
